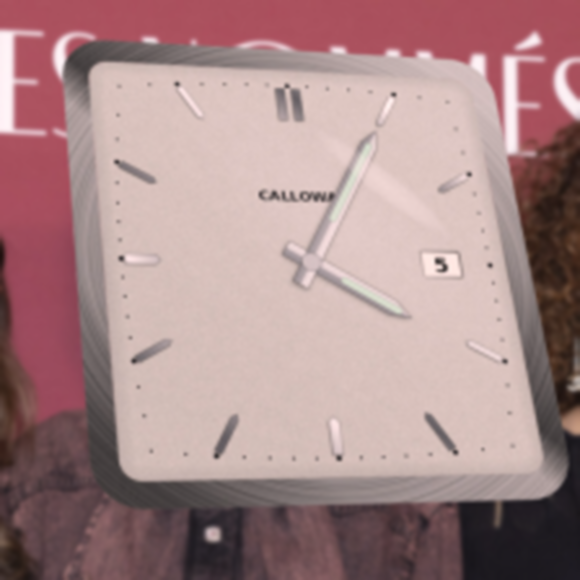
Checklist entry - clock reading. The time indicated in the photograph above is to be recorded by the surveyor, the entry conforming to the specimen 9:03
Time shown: 4:05
